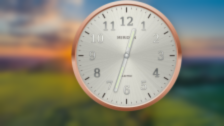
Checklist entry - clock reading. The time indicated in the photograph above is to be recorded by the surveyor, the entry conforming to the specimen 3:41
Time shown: 12:33
